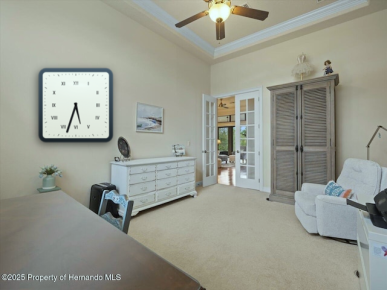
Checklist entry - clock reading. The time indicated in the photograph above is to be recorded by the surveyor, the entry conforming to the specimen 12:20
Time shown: 5:33
